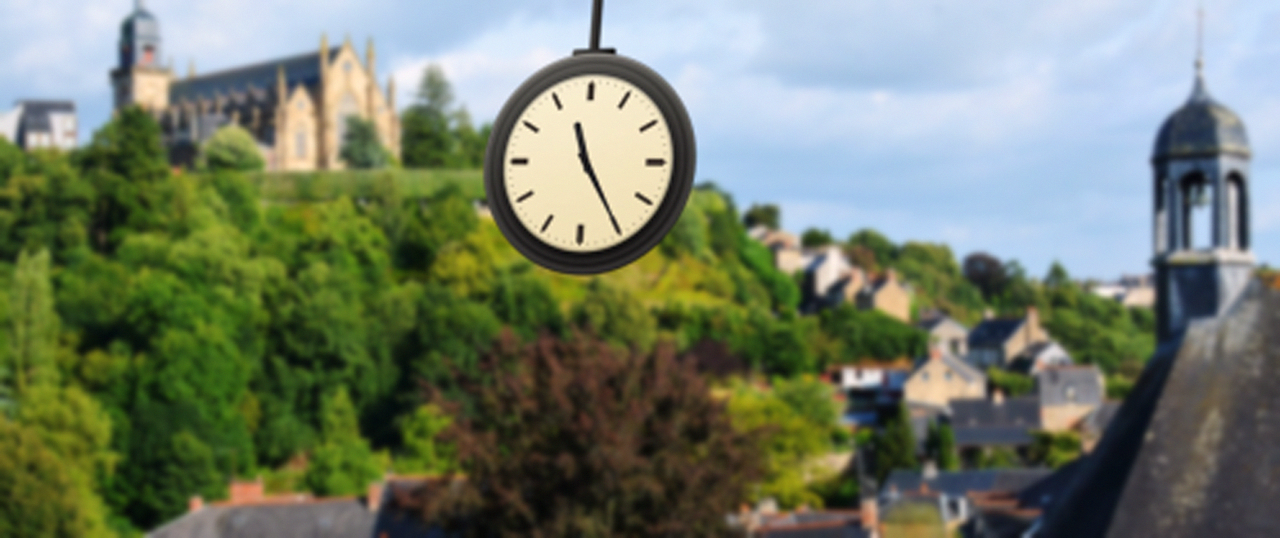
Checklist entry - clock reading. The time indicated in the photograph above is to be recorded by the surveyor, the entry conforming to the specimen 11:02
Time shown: 11:25
